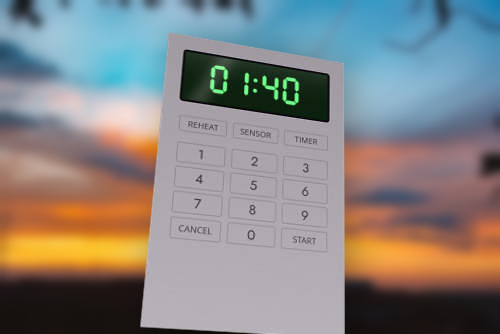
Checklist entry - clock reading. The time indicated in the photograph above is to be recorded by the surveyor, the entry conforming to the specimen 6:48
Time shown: 1:40
